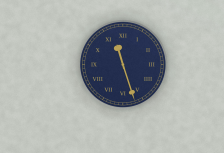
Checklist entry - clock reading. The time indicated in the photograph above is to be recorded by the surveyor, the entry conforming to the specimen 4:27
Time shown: 11:27
